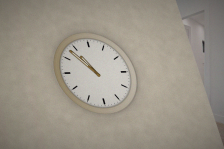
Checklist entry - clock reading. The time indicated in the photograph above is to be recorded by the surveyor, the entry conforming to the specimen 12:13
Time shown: 10:53
